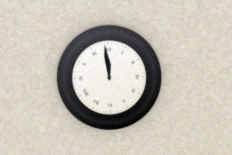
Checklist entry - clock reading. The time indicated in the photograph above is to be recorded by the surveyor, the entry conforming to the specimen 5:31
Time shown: 11:59
